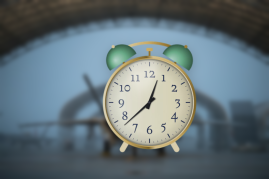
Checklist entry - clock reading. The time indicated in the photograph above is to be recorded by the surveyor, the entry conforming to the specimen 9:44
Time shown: 12:38
